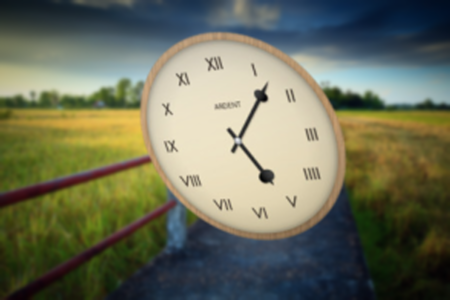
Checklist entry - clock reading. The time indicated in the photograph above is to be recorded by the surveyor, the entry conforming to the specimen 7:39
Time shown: 5:07
